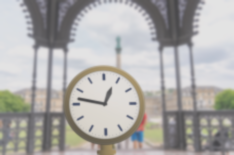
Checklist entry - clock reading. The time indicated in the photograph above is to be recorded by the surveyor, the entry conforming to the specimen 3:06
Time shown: 12:47
